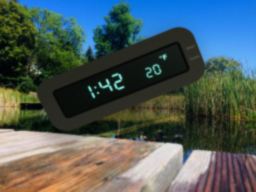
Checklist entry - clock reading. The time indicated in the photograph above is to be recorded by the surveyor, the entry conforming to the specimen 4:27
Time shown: 1:42
